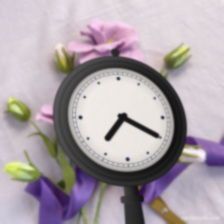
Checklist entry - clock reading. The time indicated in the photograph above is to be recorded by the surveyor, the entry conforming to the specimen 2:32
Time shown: 7:20
